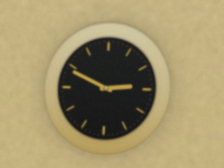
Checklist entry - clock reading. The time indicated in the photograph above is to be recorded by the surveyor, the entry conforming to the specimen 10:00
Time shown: 2:49
